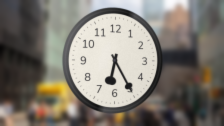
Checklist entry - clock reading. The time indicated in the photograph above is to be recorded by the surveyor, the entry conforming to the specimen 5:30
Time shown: 6:25
